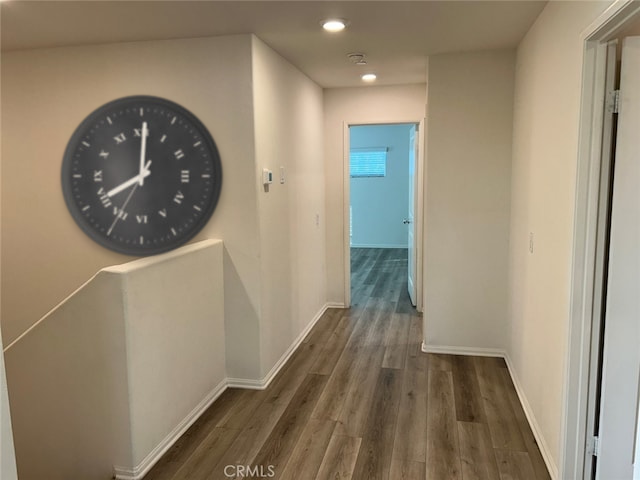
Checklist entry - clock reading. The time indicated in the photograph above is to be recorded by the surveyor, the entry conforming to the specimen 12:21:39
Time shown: 8:00:35
